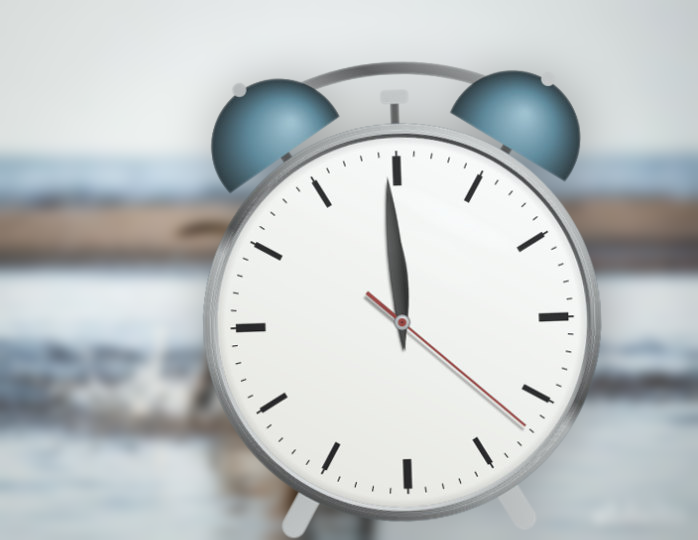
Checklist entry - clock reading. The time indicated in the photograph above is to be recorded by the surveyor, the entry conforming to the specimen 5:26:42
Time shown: 11:59:22
